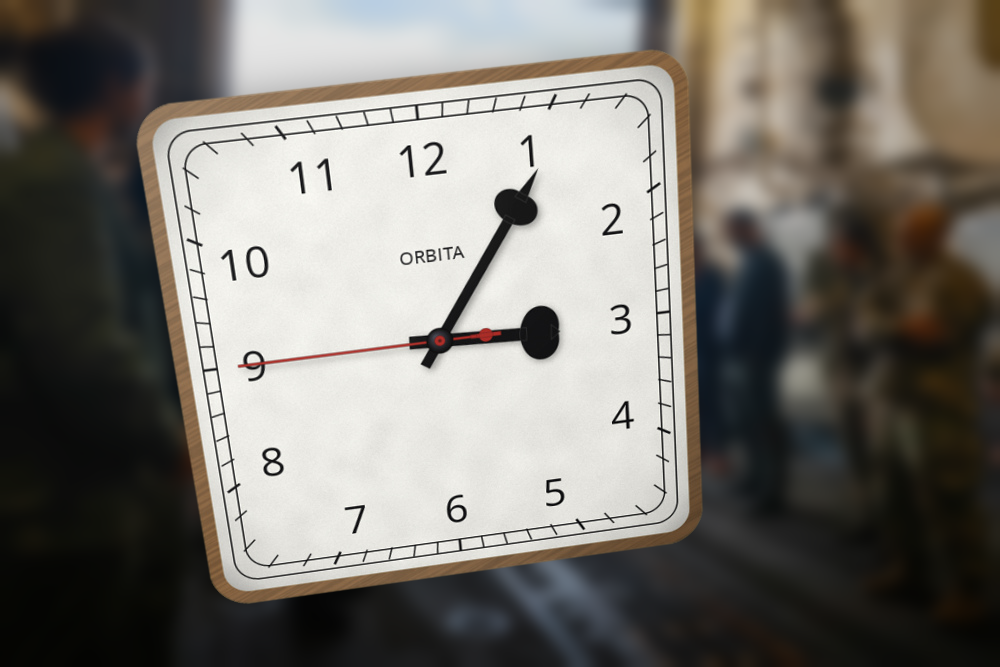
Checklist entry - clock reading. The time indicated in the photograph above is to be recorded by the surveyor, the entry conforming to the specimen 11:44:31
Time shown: 3:05:45
